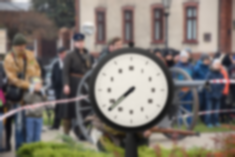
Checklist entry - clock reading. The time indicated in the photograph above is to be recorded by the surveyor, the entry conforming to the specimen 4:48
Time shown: 7:38
